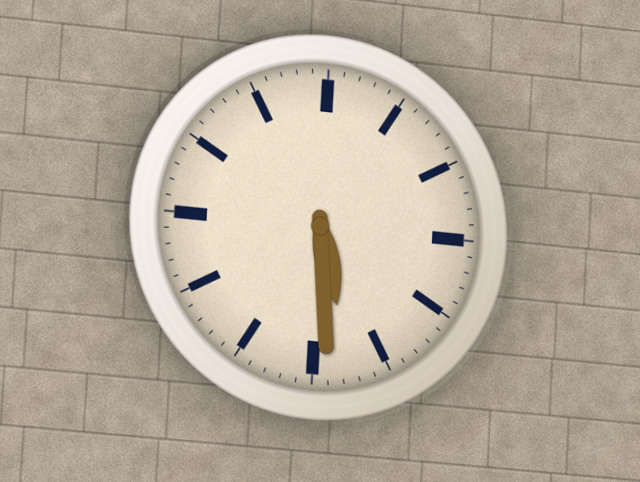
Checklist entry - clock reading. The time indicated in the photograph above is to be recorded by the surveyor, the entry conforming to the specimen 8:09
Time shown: 5:29
